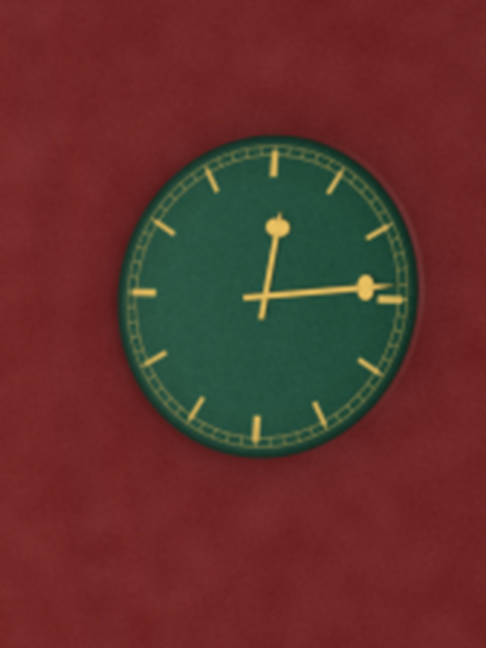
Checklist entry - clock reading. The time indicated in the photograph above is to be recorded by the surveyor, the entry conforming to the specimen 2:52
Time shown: 12:14
